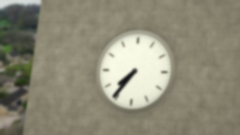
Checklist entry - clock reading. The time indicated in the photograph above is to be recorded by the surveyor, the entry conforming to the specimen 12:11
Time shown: 7:36
